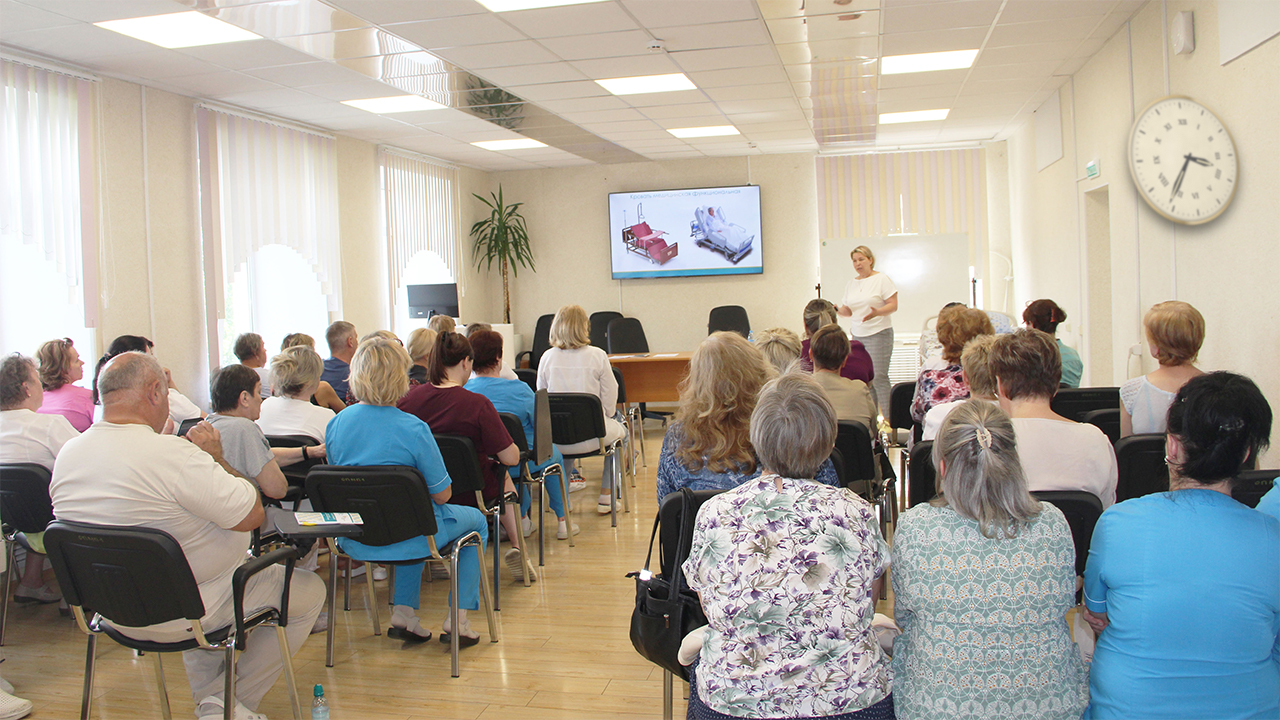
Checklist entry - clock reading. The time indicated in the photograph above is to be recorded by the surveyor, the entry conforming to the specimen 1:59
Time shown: 3:36
